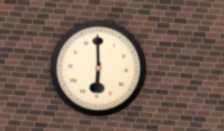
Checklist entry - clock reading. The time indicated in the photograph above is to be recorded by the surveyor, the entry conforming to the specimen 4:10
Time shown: 5:59
